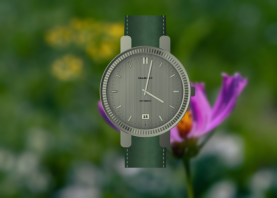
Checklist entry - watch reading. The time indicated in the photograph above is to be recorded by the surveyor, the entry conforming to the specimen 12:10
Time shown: 4:02
